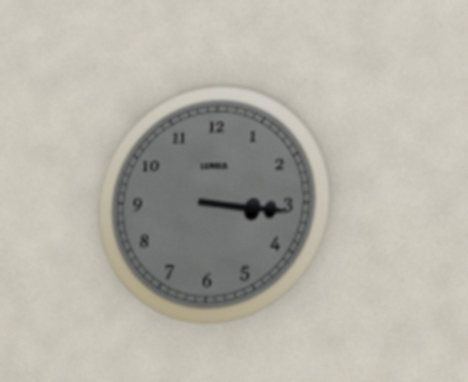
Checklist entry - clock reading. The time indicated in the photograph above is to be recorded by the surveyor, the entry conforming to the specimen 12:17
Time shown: 3:16
